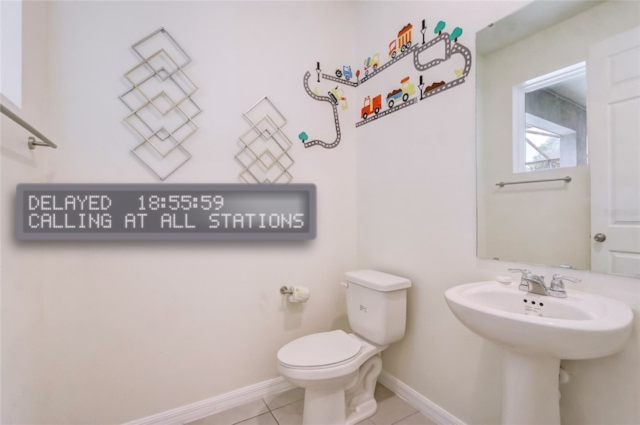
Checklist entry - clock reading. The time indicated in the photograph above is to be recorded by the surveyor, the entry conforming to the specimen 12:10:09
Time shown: 18:55:59
